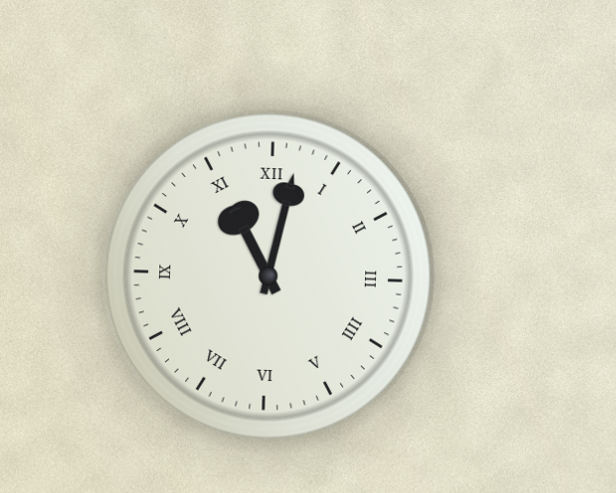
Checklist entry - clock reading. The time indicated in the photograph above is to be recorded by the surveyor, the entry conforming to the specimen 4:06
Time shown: 11:02
